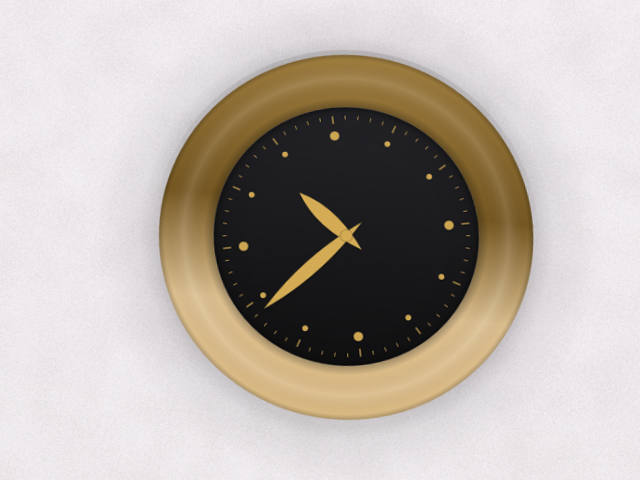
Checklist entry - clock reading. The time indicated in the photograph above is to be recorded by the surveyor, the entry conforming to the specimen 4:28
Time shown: 10:39
